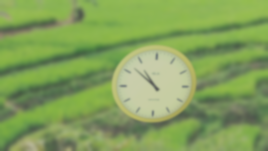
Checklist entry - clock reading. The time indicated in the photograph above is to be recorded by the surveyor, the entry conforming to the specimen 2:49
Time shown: 10:52
